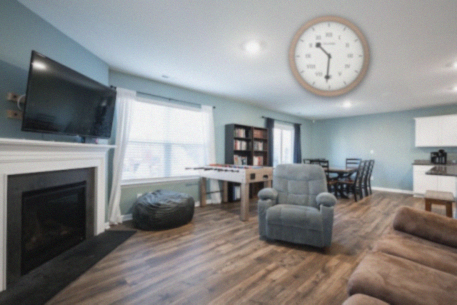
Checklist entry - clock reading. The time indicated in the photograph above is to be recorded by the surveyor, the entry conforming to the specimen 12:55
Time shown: 10:31
